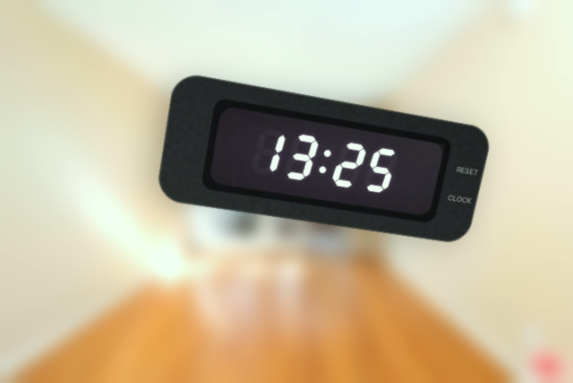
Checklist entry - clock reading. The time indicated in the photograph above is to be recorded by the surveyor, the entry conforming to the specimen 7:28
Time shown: 13:25
